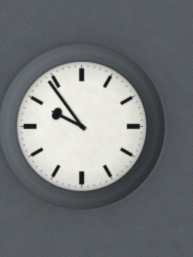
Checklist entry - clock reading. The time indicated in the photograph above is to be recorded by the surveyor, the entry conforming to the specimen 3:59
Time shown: 9:54
